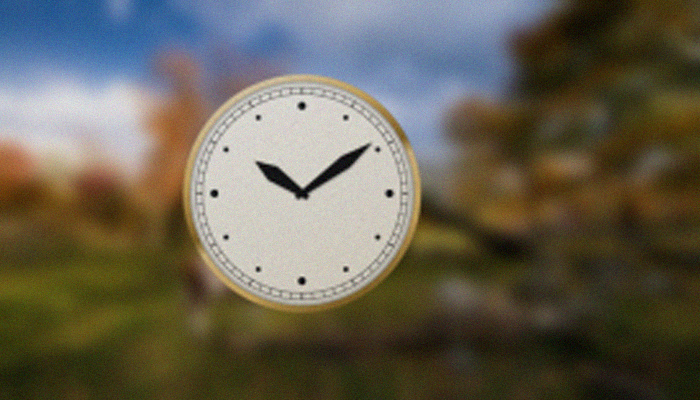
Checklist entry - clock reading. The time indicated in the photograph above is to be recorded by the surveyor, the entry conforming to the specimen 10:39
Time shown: 10:09
